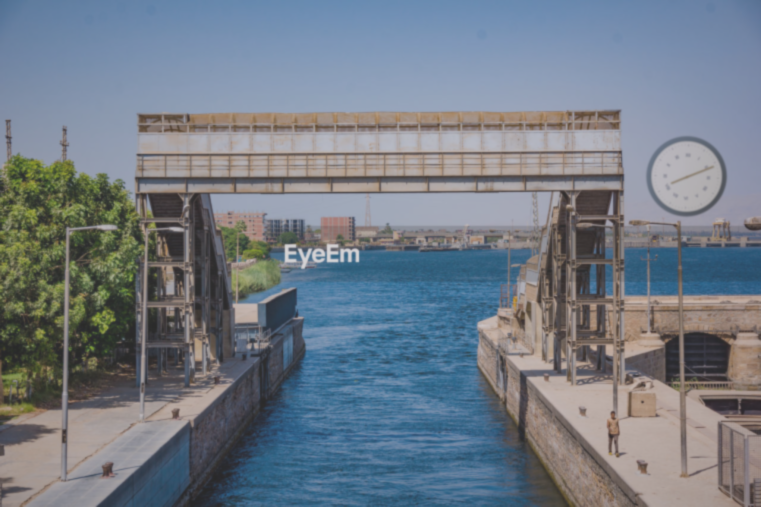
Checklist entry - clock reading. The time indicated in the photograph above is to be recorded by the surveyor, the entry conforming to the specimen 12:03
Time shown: 8:11
